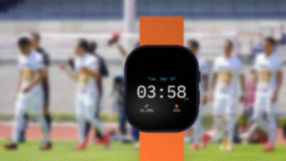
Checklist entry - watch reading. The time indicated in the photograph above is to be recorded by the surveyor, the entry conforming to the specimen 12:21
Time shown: 3:58
